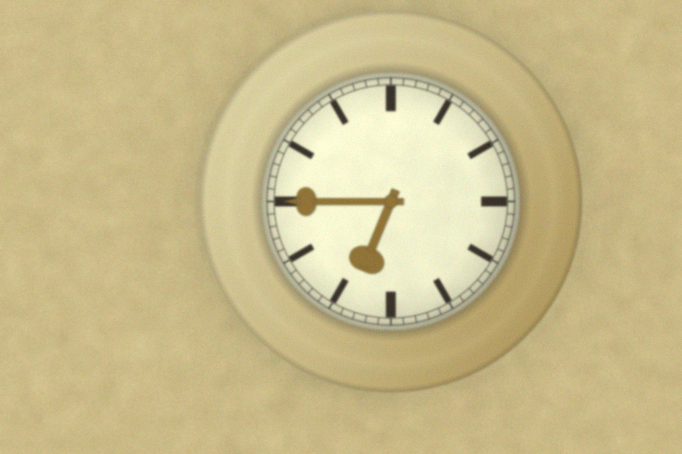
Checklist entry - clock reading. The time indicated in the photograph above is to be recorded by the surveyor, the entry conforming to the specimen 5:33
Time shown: 6:45
